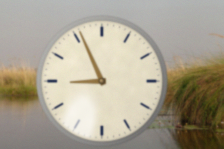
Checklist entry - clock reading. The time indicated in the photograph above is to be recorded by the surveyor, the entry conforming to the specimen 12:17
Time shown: 8:56
